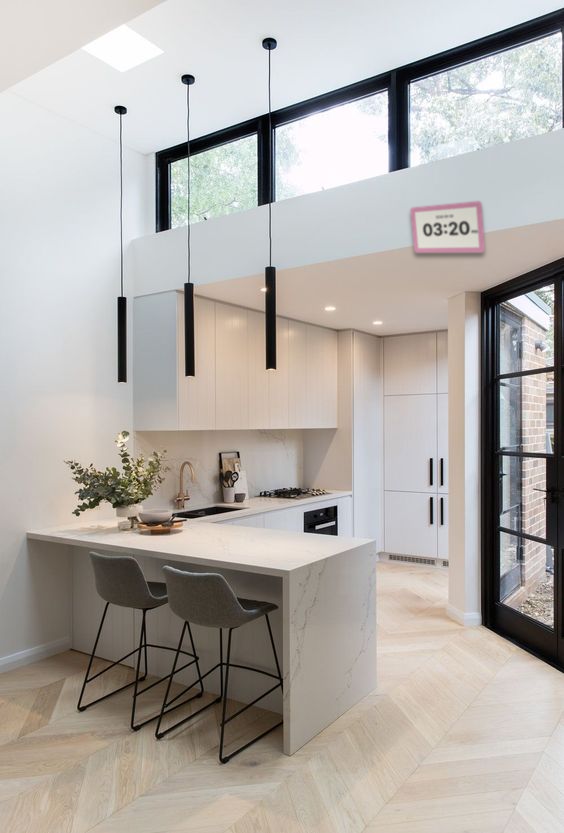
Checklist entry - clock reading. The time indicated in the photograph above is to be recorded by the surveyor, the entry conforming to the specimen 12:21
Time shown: 3:20
